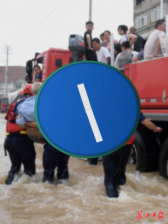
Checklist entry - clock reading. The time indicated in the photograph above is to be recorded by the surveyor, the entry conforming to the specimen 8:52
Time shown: 11:27
